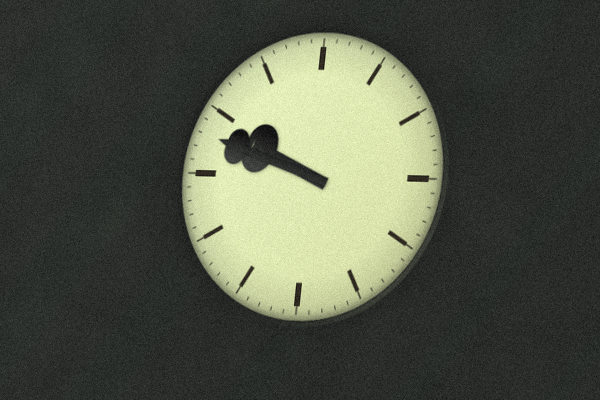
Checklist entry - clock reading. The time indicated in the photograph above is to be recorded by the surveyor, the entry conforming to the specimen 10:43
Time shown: 9:48
